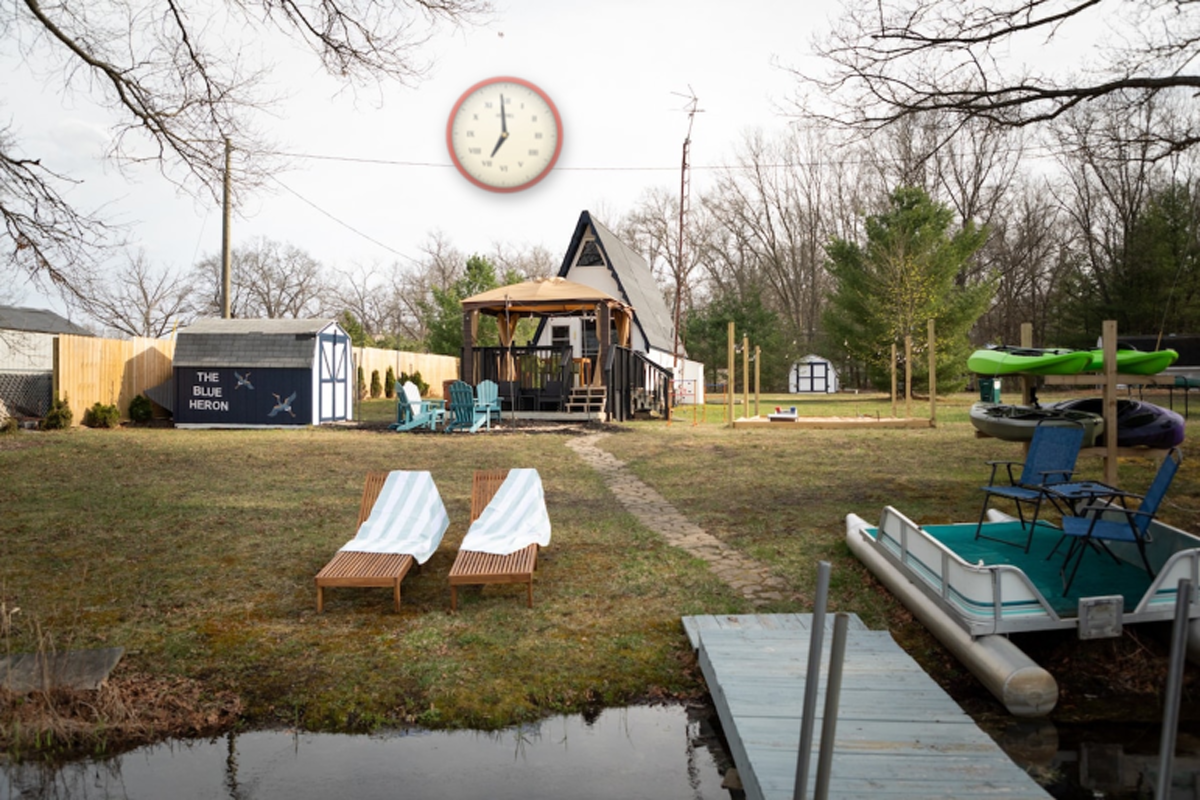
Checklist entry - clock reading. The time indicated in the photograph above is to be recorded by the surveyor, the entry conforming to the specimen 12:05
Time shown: 6:59
